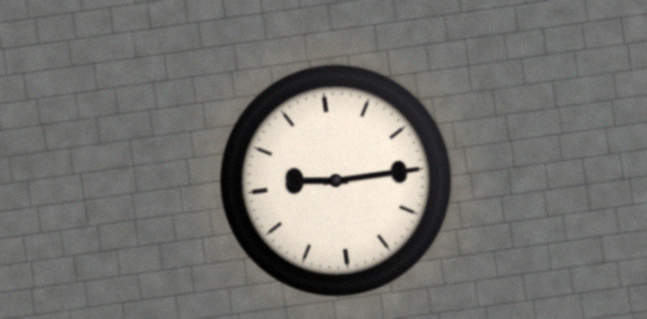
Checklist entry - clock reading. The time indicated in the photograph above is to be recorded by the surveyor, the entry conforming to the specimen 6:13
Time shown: 9:15
